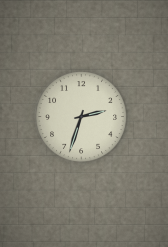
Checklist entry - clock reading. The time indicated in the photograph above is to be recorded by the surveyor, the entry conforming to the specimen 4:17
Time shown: 2:33
